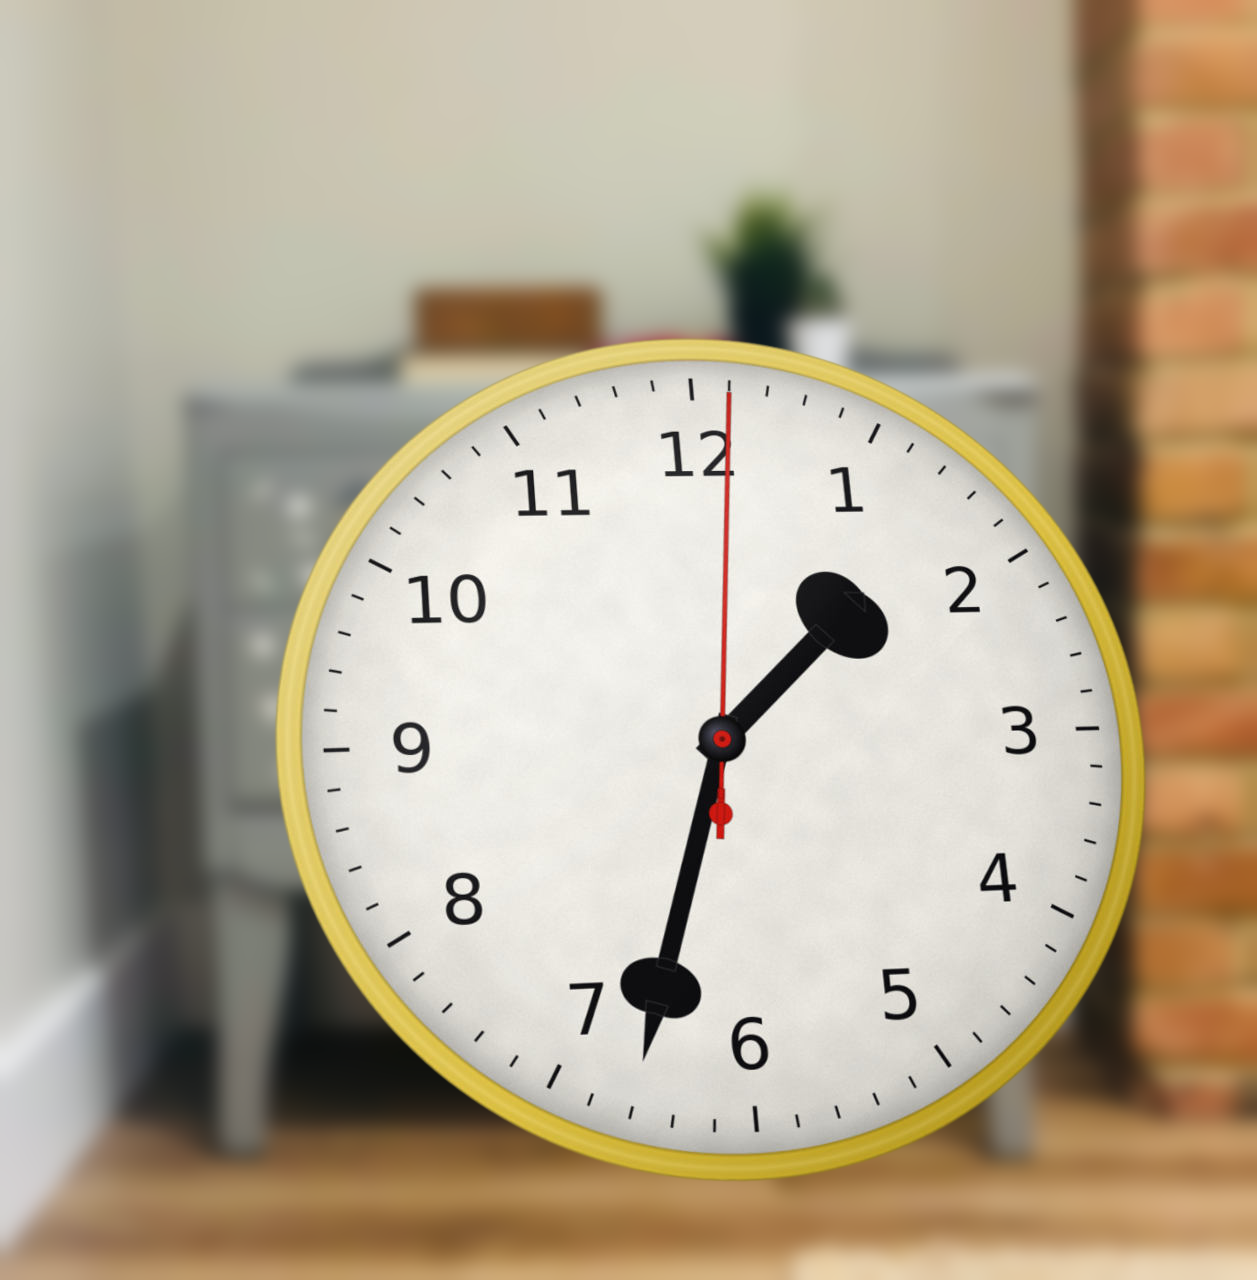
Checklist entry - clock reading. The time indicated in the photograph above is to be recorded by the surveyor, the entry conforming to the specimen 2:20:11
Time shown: 1:33:01
